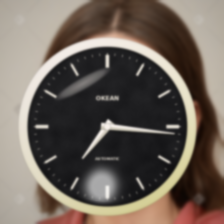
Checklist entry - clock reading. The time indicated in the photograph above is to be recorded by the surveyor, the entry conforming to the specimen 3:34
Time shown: 7:16
